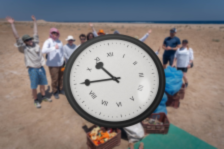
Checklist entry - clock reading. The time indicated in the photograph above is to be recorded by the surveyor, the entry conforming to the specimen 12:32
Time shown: 10:45
